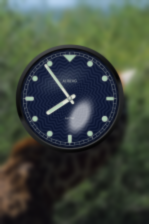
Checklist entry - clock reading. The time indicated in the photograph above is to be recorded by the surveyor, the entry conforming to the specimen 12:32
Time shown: 7:54
